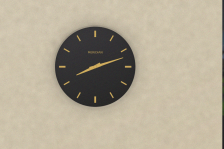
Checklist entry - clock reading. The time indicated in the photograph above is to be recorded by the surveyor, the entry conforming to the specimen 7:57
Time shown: 8:12
